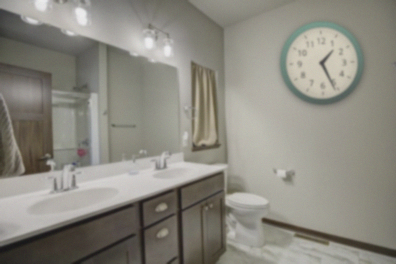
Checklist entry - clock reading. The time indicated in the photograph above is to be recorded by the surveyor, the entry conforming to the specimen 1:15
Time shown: 1:26
